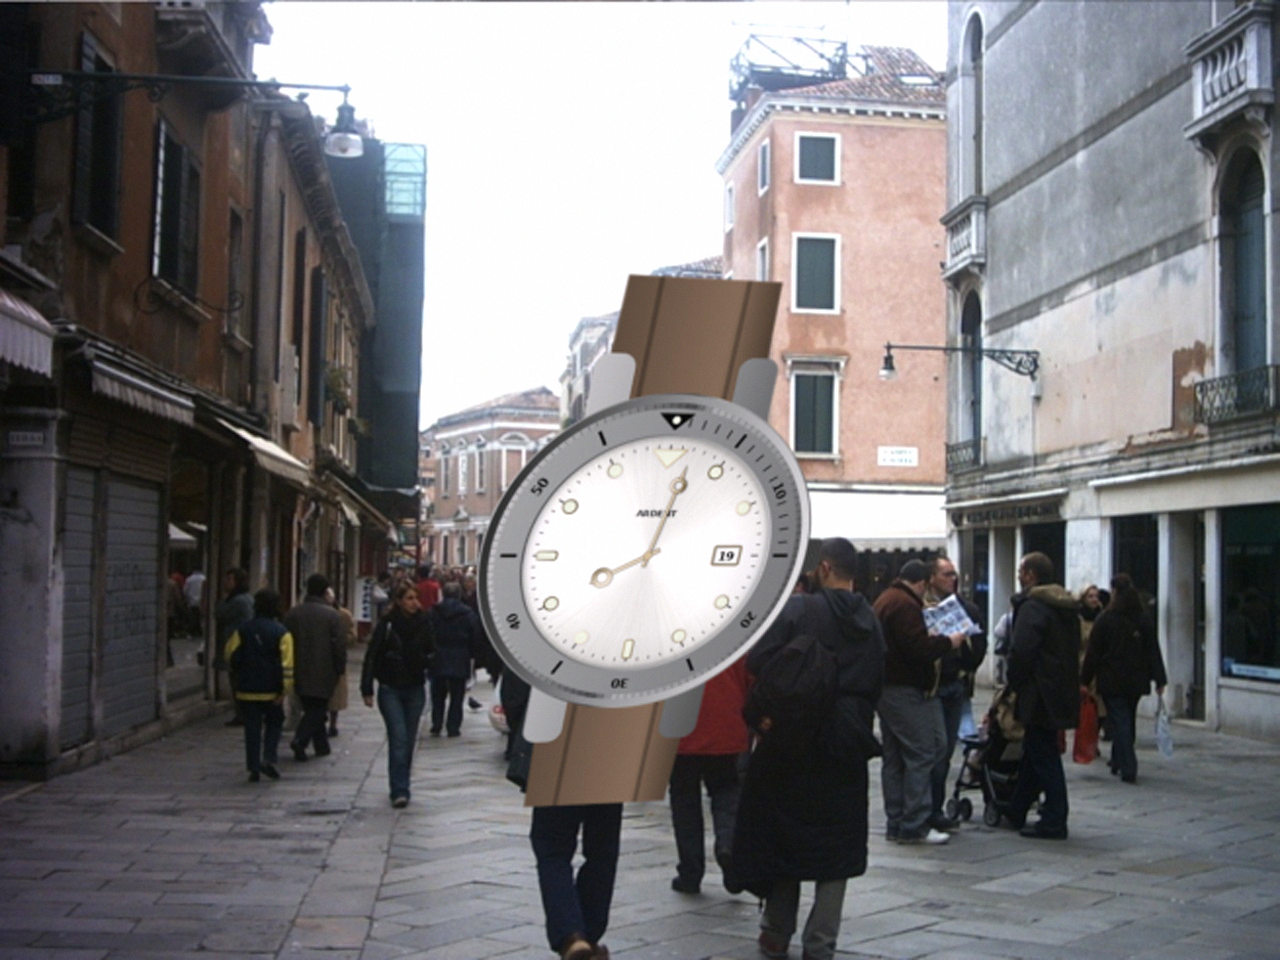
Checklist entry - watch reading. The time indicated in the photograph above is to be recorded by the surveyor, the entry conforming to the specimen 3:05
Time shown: 8:02
